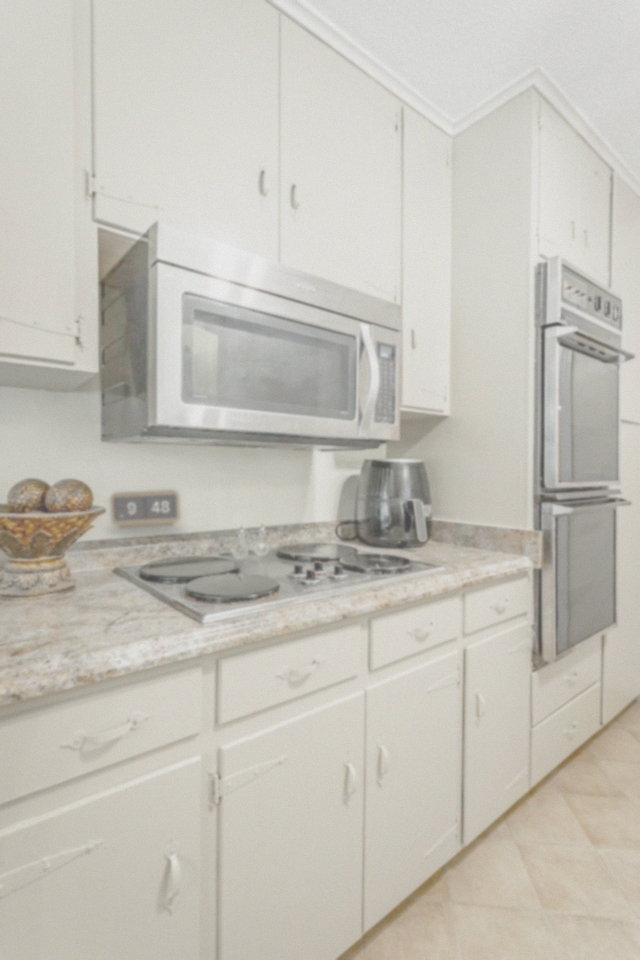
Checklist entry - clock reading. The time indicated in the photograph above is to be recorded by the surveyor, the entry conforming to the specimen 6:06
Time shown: 9:48
